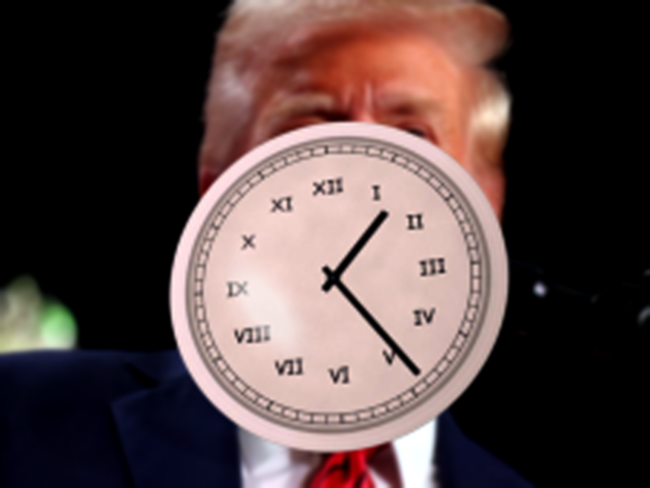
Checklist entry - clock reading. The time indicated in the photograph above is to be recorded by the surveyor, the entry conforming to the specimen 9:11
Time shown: 1:24
